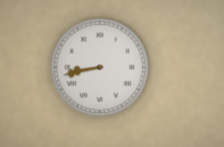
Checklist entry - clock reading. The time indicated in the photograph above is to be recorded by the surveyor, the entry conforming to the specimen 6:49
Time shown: 8:43
